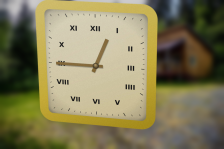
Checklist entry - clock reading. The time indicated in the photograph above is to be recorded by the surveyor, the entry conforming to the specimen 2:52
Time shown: 12:45
